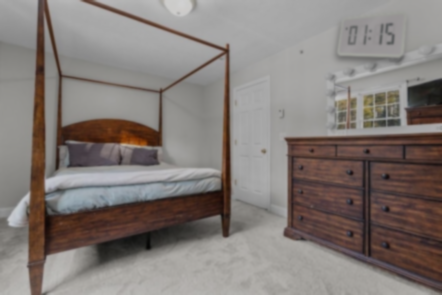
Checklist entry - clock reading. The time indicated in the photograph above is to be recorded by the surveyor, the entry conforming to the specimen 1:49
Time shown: 1:15
